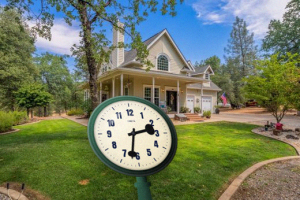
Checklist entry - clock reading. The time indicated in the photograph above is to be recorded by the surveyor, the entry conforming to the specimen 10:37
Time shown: 2:32
